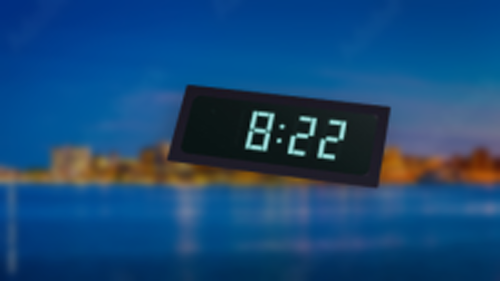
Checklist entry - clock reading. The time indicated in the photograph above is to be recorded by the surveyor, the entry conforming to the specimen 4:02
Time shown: 8:22
